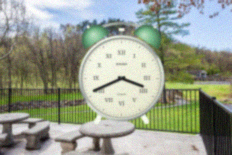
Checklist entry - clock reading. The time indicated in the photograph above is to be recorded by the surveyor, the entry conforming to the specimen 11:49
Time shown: 3:41
